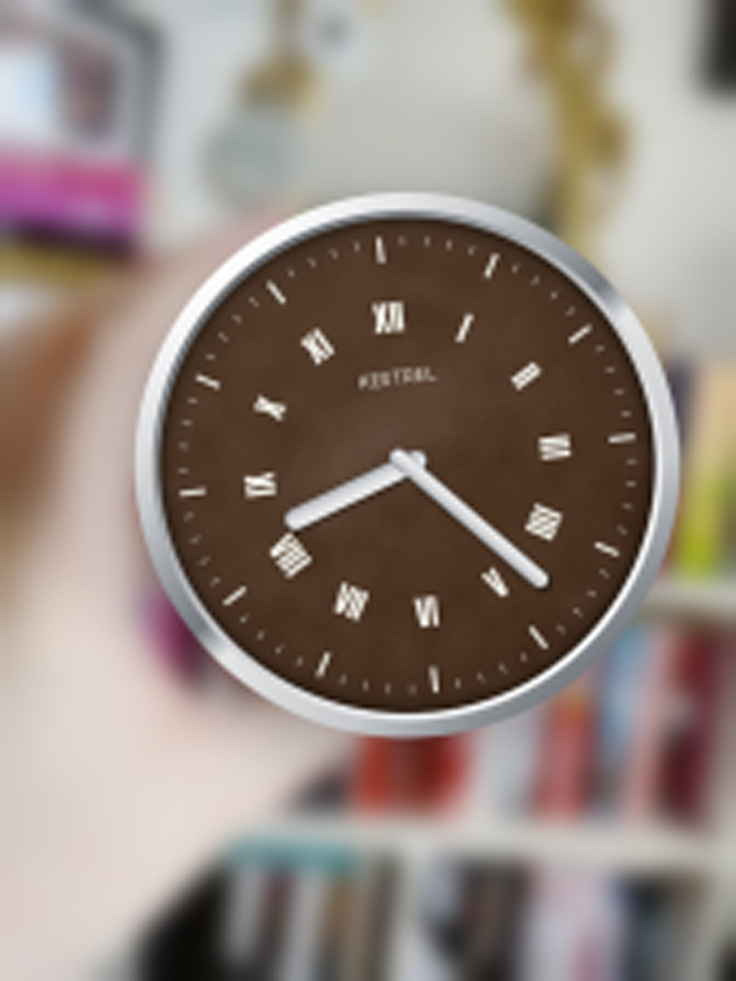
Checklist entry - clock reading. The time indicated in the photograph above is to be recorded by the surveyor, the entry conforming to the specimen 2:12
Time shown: 8:23
